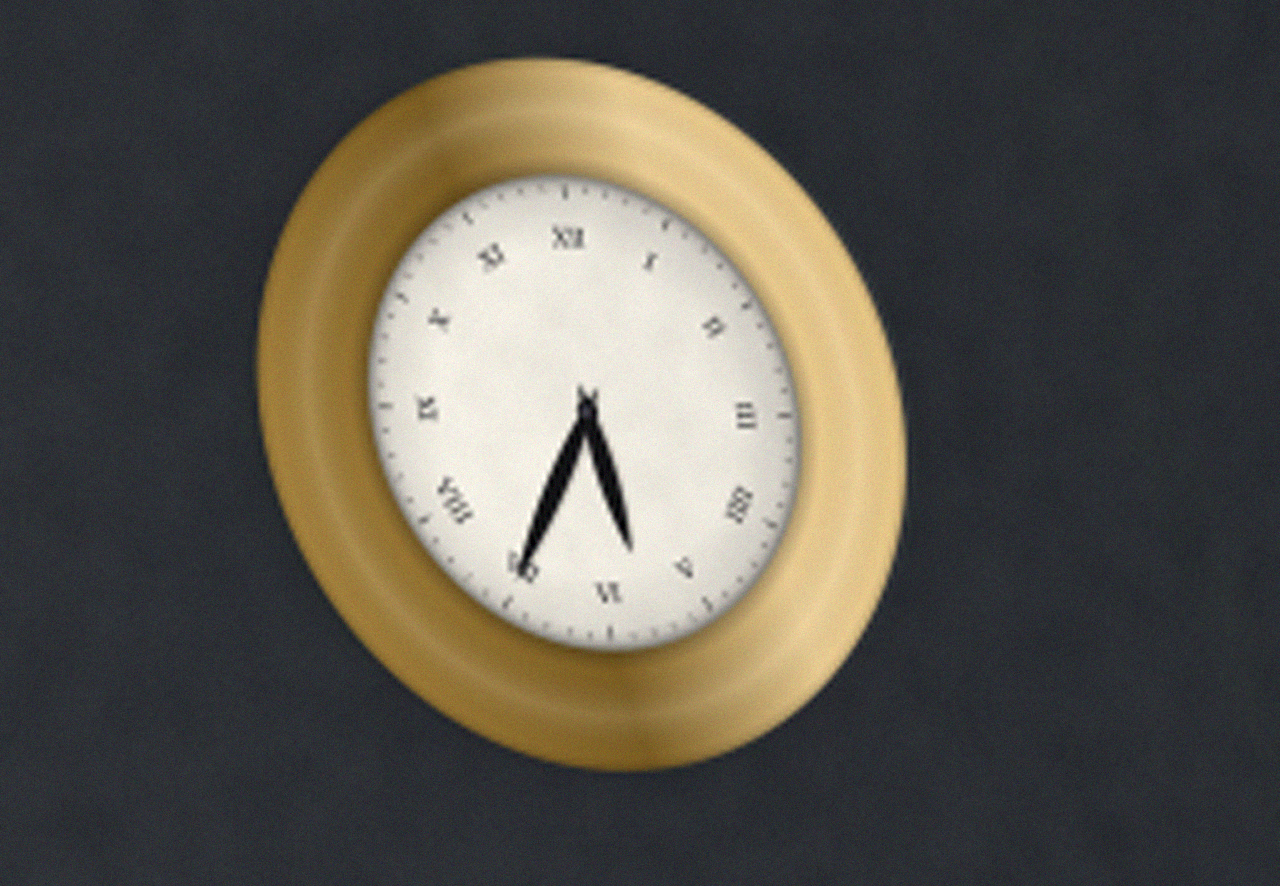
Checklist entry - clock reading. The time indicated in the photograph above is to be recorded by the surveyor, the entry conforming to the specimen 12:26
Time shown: 5:35
